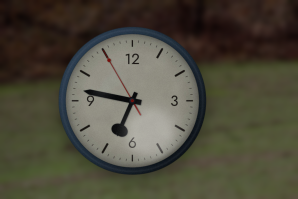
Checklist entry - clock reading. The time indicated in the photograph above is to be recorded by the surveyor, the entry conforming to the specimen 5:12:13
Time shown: 6:46:55
